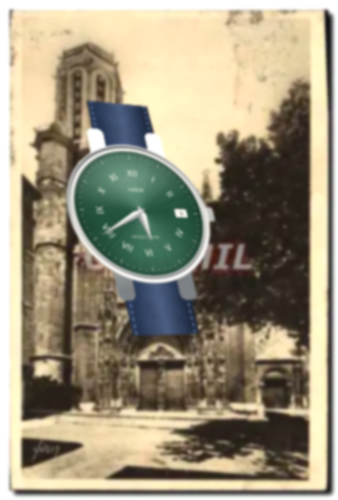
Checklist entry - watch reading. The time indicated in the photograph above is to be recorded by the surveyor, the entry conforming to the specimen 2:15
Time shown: 5:40
